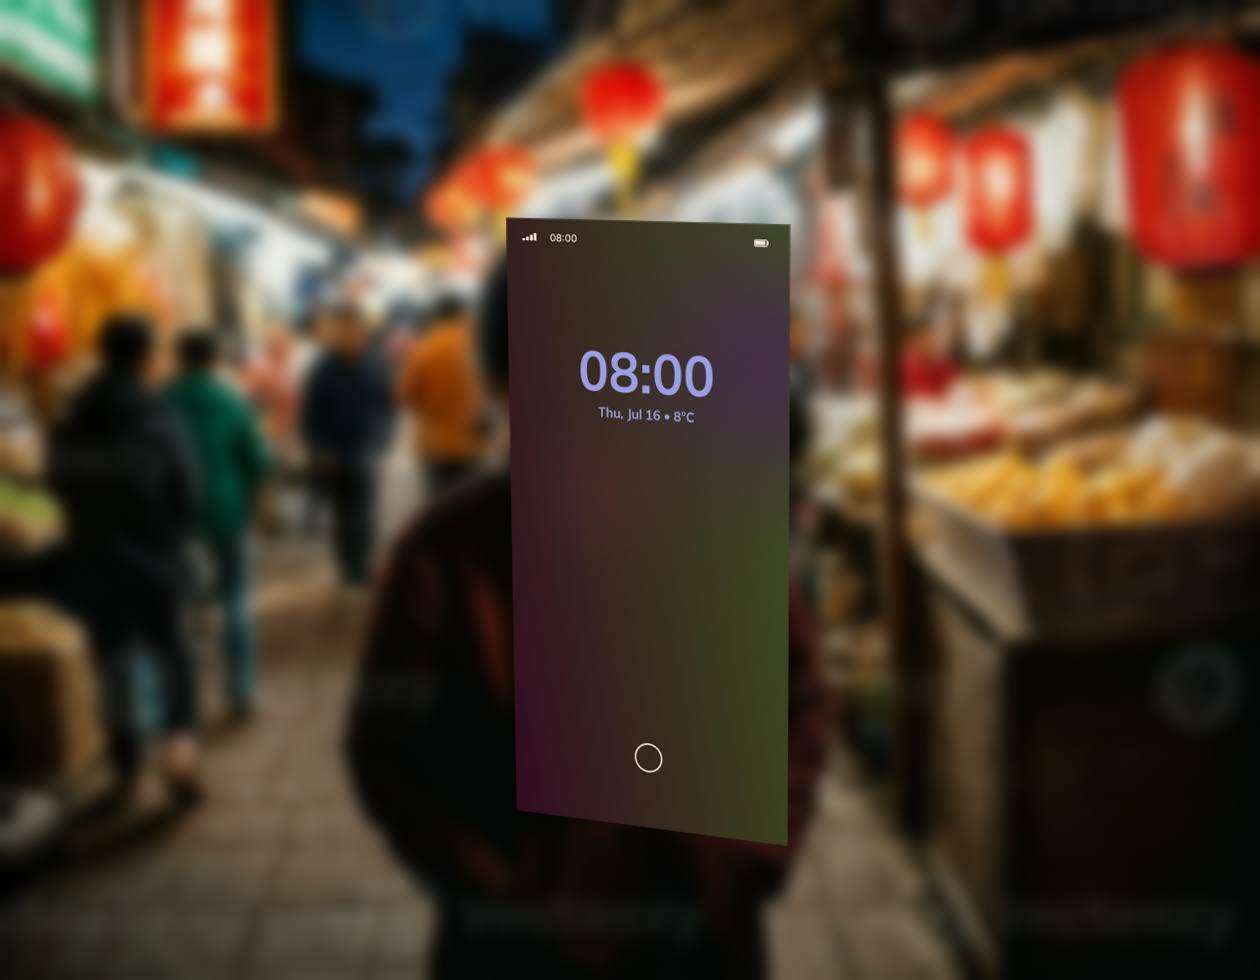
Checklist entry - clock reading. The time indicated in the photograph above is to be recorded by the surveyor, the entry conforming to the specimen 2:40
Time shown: 8:00
